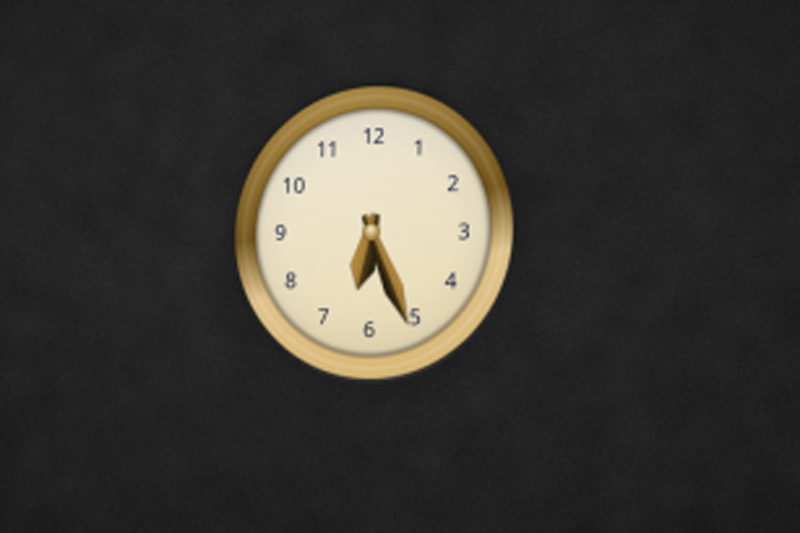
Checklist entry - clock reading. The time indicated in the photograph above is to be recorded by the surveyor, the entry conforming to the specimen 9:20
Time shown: 6:26
